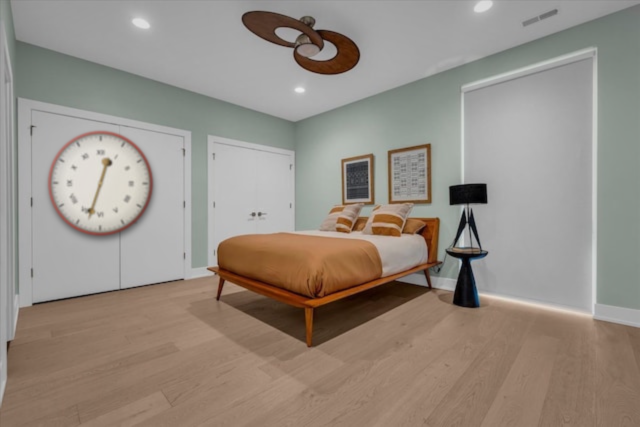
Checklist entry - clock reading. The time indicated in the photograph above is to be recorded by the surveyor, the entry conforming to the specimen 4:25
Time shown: 12:33
